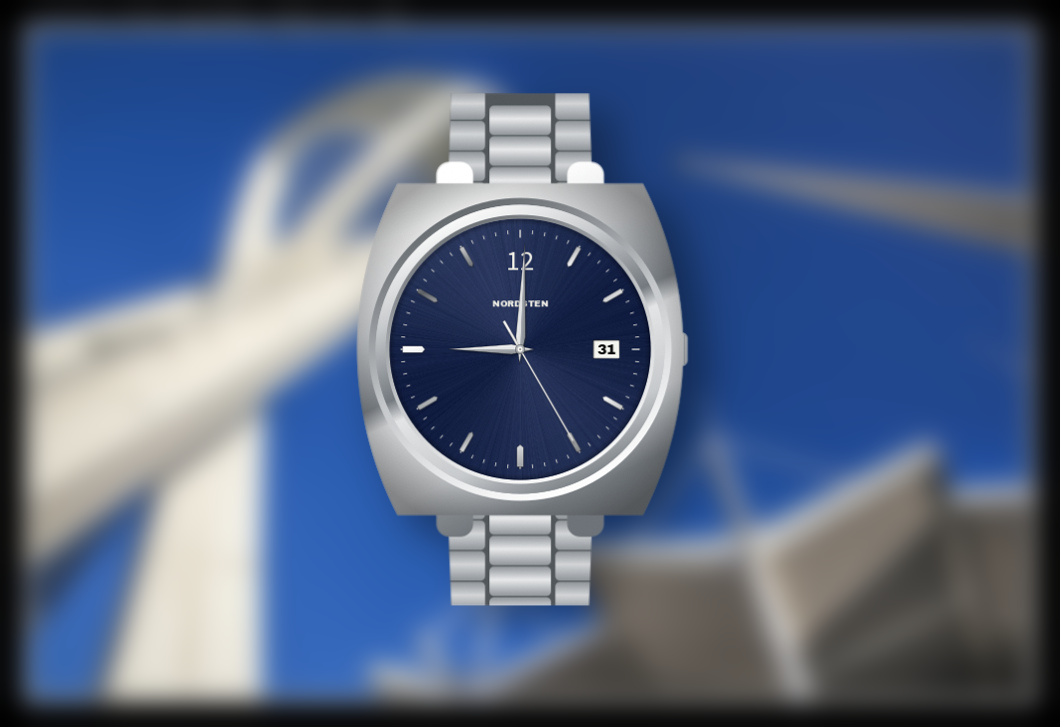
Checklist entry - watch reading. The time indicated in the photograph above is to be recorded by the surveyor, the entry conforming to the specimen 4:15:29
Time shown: 9:00:25
